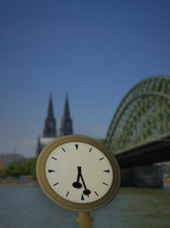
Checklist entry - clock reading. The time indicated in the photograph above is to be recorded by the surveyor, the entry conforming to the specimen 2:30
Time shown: 6:28
